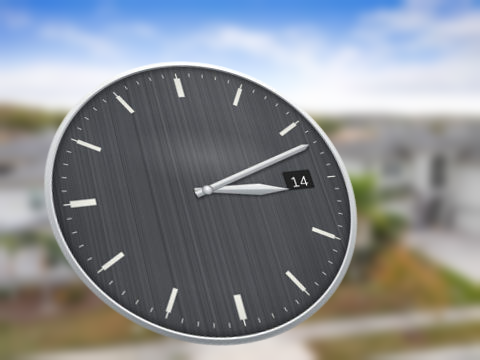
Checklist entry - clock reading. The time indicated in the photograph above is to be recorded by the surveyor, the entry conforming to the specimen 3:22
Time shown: 3:12
